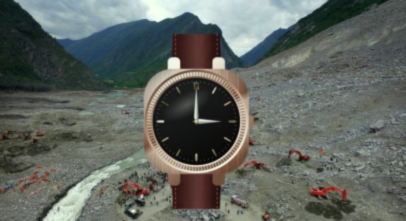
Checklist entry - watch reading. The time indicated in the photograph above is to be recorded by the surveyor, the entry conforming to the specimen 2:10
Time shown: 3:00
